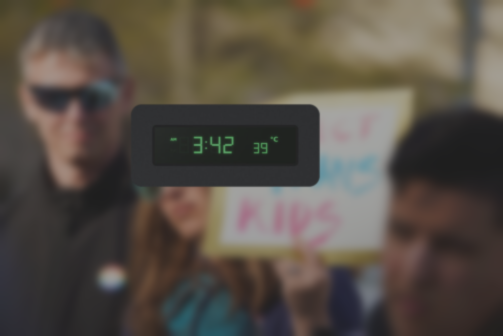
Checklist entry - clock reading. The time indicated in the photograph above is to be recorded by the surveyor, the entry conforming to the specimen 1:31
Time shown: 3:42
